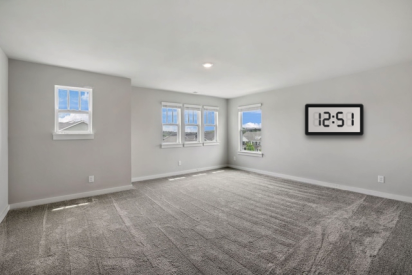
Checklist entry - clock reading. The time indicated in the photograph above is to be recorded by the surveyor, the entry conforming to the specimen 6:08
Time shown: 12:51
